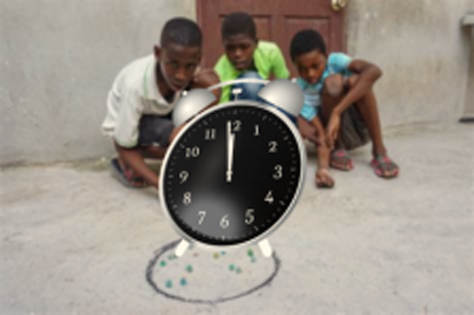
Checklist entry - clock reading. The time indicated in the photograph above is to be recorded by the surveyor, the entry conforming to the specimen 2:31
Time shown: 11:59
